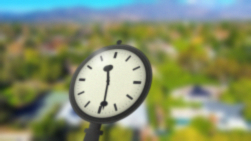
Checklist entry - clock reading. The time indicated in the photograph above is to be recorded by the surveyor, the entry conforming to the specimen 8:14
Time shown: 11:29
